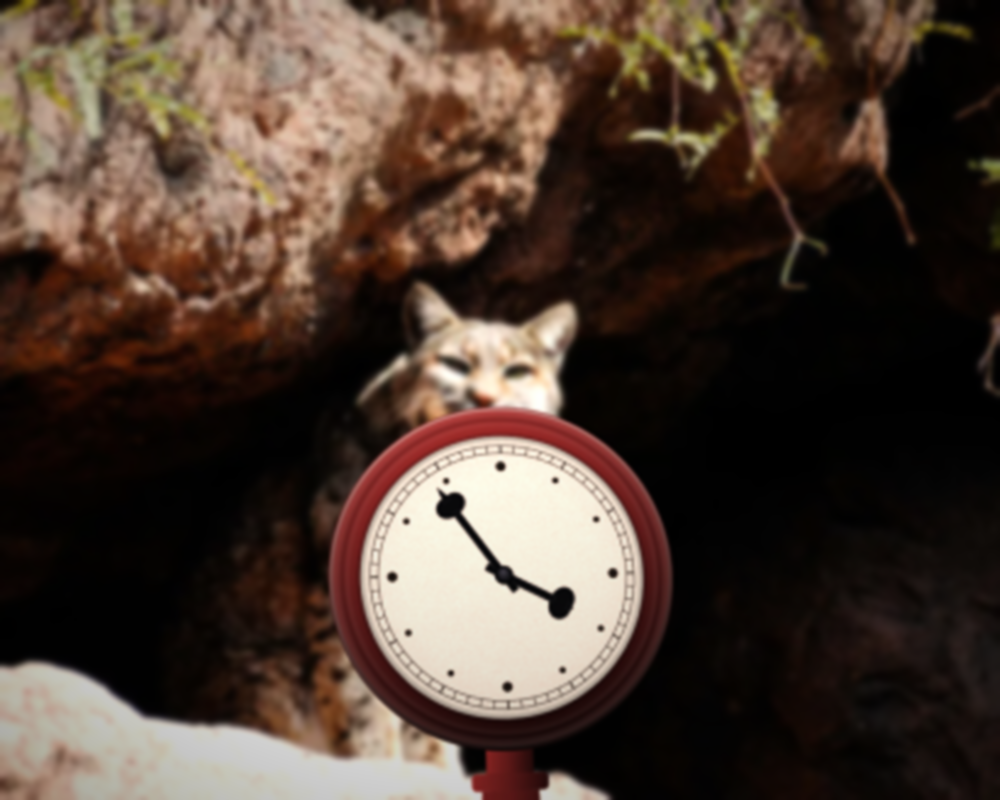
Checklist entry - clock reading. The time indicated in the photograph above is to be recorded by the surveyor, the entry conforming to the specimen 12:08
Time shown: 3:54
